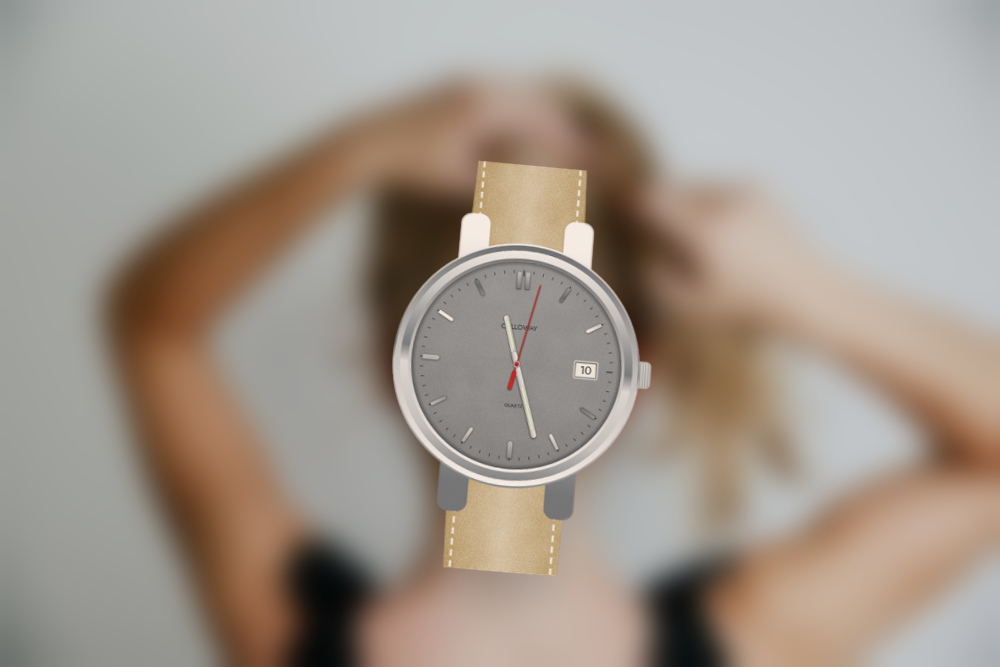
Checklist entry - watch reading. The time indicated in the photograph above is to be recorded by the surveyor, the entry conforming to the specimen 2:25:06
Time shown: 11:27:02
